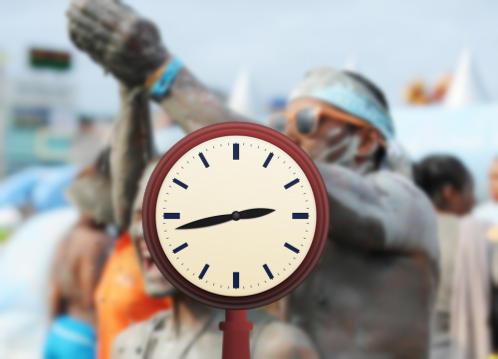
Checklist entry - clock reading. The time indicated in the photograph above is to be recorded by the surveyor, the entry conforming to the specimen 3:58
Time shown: 2:43
